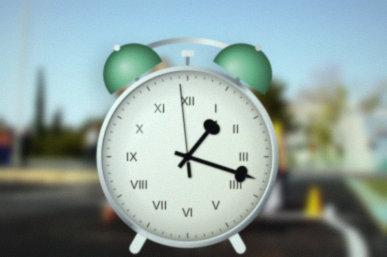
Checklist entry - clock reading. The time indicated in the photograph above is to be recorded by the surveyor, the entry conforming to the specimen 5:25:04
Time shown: 1:17:59
